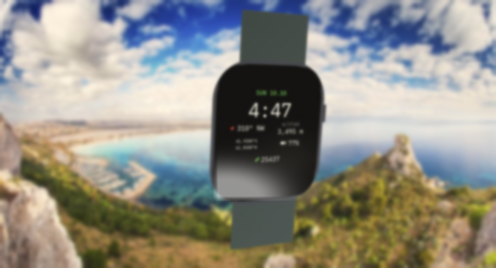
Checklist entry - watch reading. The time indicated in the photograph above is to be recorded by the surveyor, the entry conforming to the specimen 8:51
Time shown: 4:47
